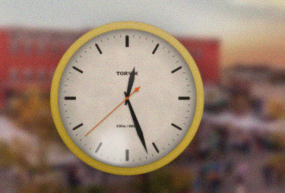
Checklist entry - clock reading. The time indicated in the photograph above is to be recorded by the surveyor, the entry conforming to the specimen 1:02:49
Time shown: 12:26:38
